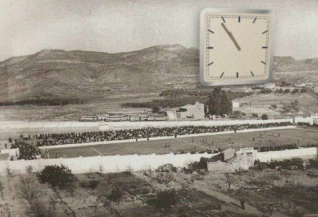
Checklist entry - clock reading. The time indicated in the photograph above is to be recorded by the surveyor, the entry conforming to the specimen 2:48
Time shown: 10:54
